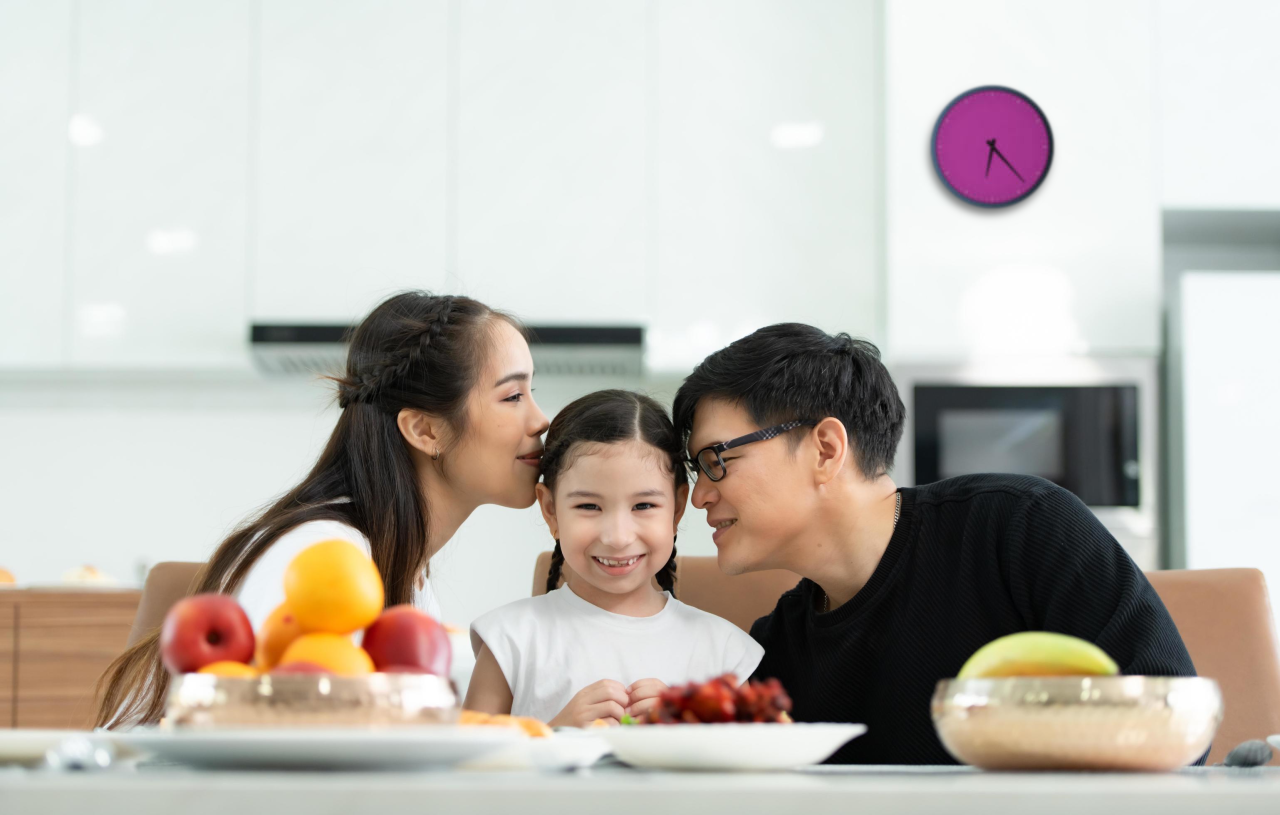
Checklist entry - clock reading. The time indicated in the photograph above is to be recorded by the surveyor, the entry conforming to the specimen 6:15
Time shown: 6:23
